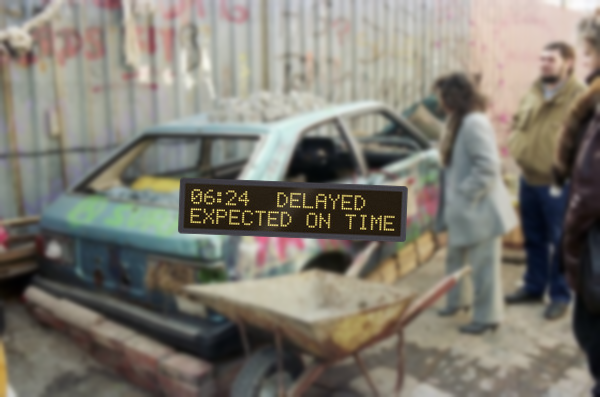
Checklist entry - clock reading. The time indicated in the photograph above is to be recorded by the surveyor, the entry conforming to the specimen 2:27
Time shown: 6:24
